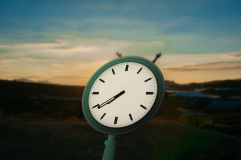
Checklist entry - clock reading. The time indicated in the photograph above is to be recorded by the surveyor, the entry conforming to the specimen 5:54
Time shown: 7:39
